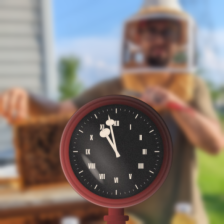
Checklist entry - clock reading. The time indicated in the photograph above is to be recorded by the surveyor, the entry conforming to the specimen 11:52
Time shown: 10:58
